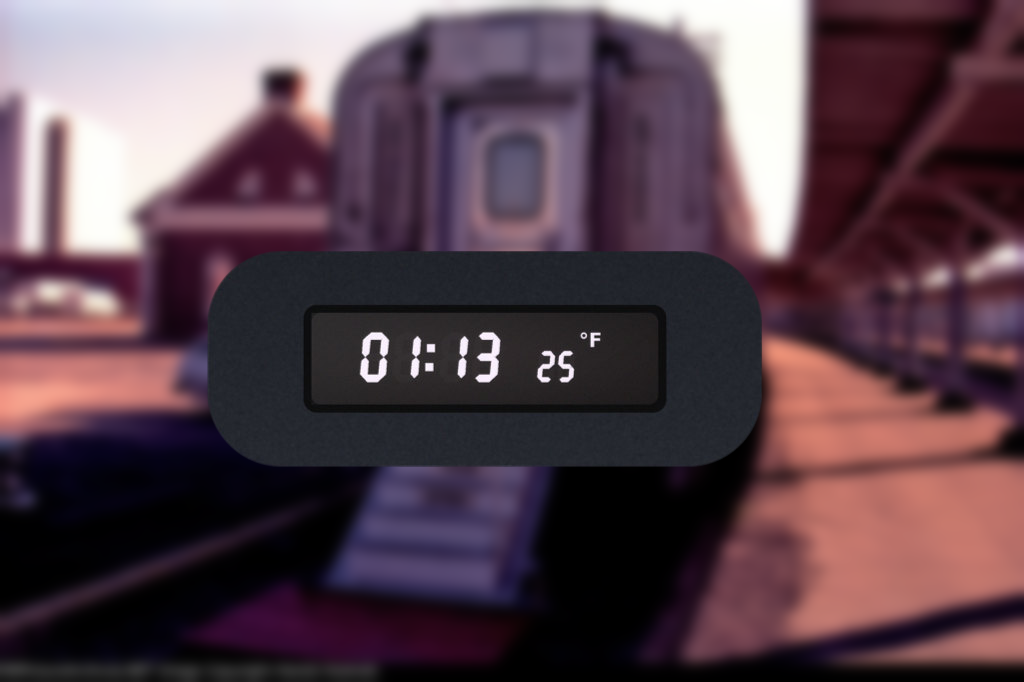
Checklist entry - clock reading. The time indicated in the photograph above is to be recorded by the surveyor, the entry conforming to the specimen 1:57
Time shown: 1:13
